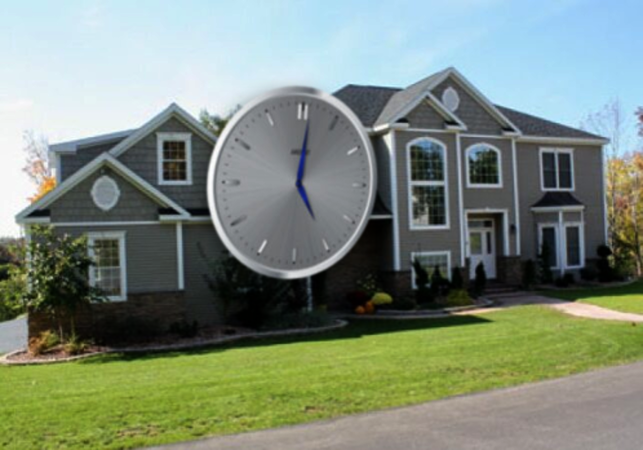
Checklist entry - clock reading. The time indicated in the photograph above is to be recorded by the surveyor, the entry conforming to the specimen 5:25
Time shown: 5:01
